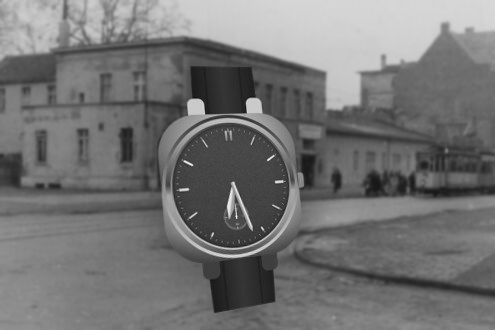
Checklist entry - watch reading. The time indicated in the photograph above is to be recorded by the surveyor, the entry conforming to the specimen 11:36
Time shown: 6:27
